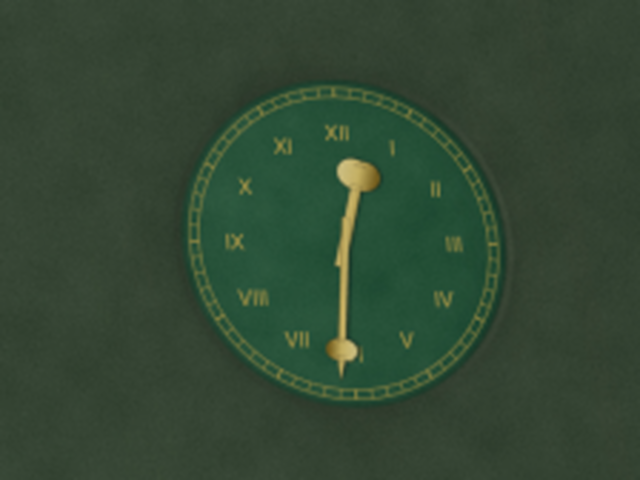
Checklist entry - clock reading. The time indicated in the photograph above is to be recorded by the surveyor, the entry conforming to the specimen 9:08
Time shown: 12:31
